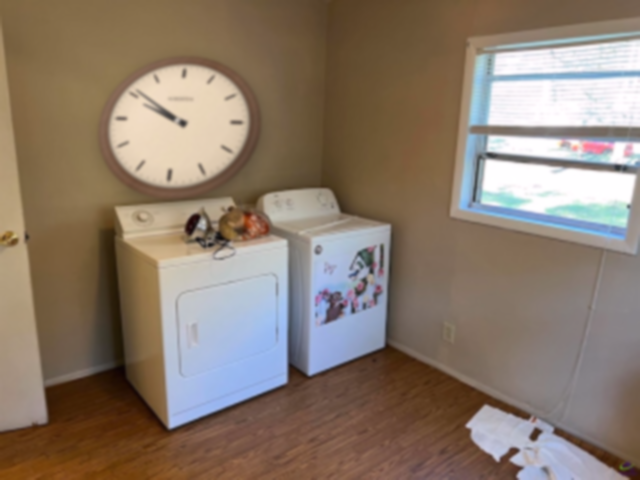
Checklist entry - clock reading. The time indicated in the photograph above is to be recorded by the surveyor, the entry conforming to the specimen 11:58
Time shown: 9:51
